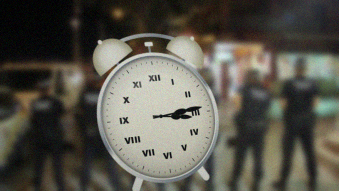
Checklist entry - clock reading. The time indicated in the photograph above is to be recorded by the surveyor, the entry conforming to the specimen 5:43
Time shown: 3:14
